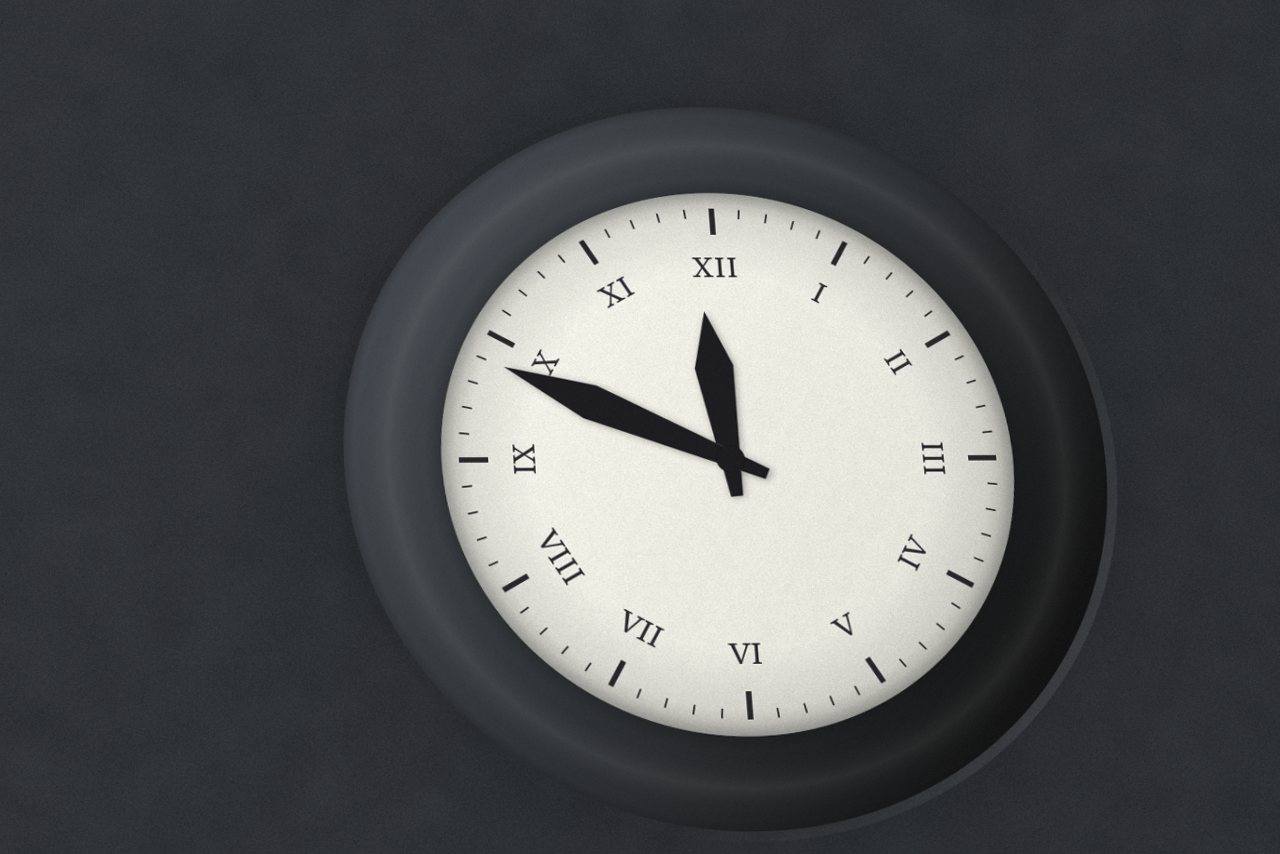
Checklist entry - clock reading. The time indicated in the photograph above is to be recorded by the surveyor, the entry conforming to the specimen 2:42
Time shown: 11:49
